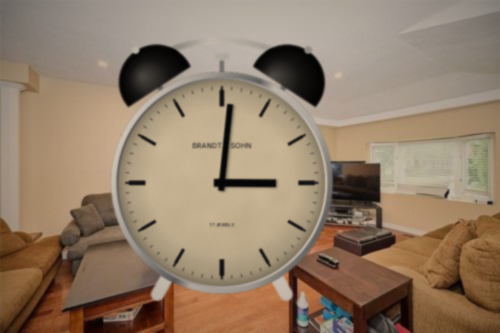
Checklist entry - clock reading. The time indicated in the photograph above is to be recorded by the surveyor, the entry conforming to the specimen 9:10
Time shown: 3:01
